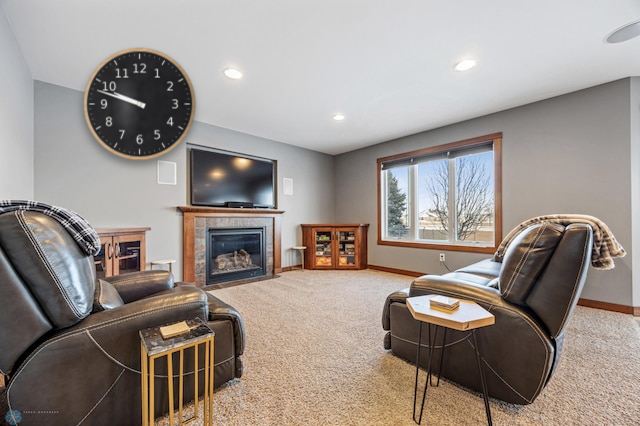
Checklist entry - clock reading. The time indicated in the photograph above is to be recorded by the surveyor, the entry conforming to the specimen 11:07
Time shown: 9:48
